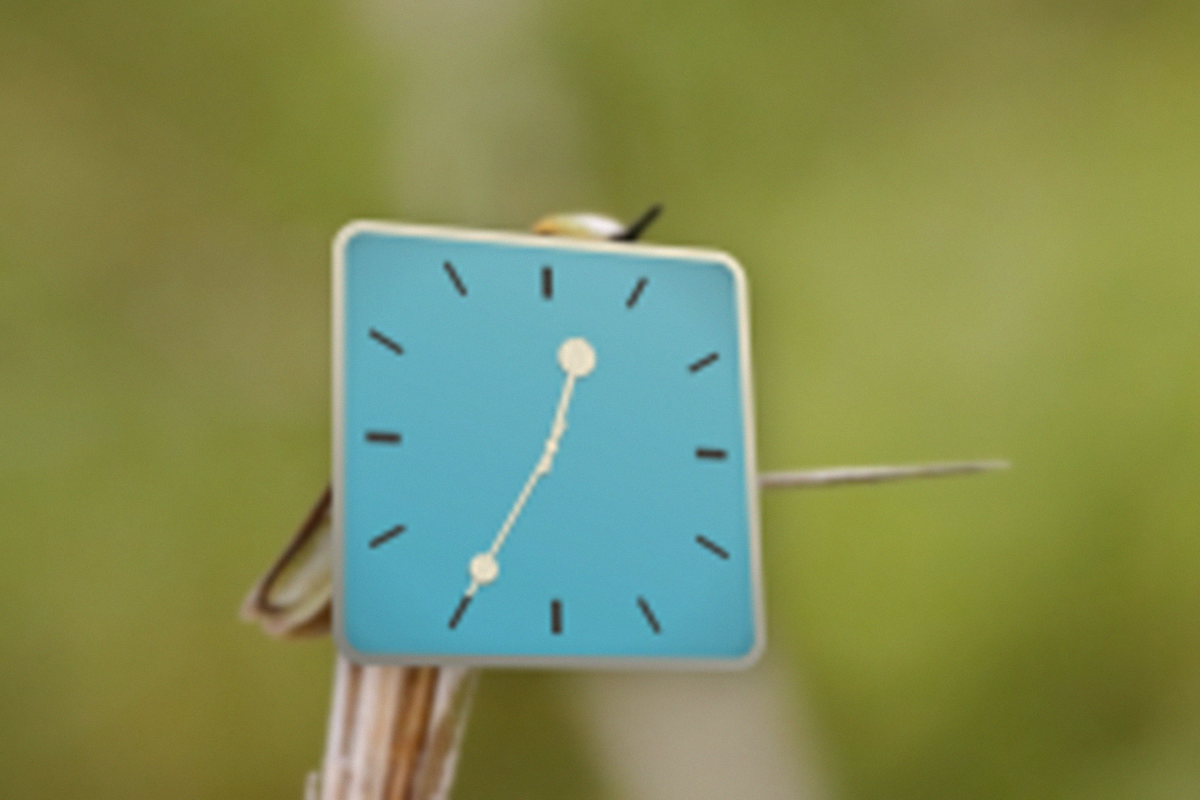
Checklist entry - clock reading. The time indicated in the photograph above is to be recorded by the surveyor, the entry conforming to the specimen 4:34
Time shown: 12:35
